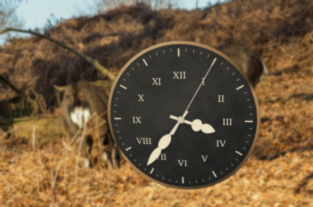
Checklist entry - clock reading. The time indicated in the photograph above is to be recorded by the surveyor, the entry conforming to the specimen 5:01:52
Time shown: 3:36:05
